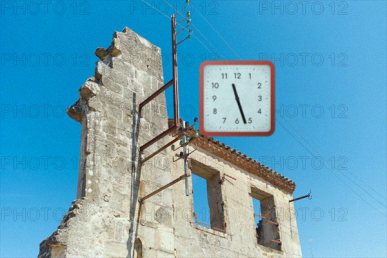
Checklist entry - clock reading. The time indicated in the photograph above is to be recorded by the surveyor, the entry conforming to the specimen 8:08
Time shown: 11:27
